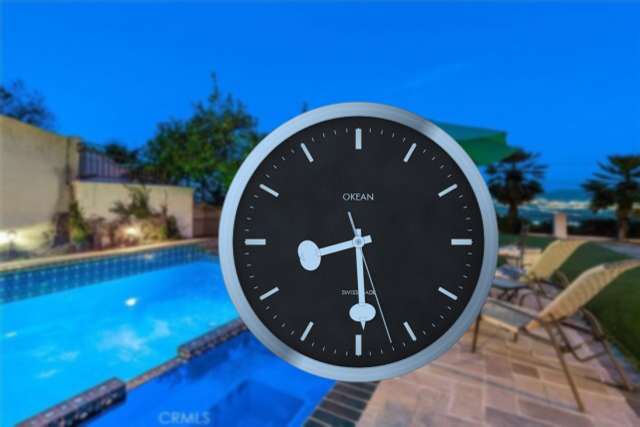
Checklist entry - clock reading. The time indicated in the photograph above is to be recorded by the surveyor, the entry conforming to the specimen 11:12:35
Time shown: 8:29:27
